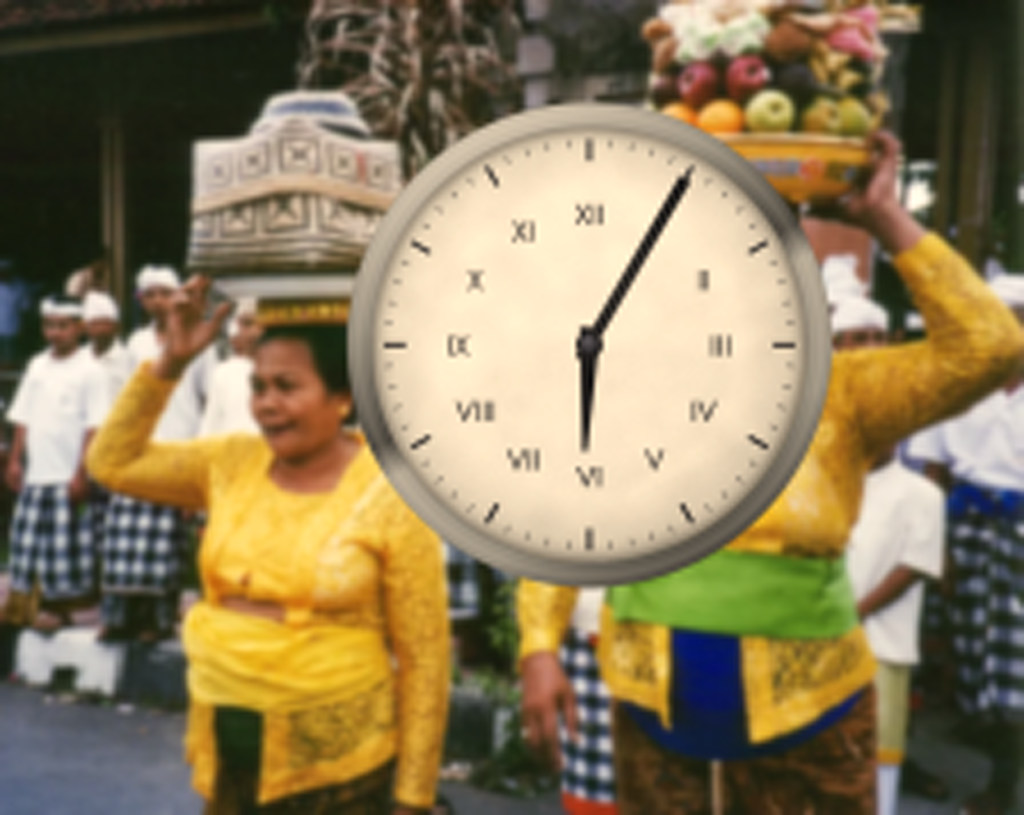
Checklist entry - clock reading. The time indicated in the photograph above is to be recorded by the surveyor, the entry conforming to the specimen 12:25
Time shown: 6:05
